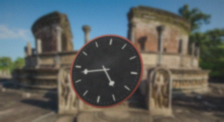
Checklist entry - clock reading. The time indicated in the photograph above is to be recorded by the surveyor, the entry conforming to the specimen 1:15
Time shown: 4:43
